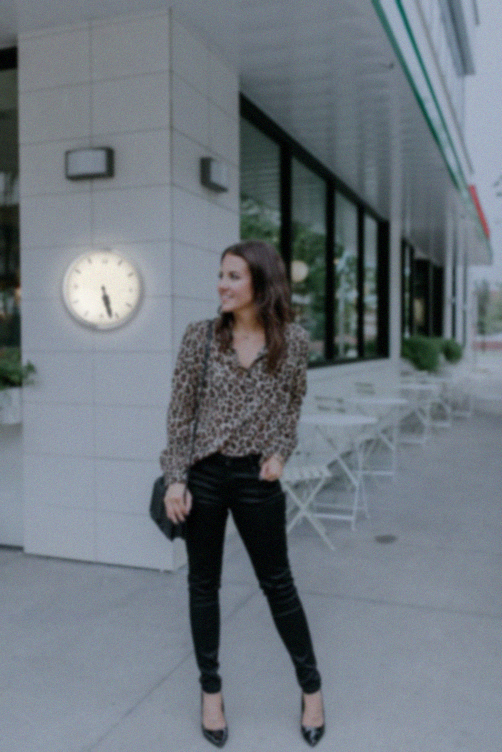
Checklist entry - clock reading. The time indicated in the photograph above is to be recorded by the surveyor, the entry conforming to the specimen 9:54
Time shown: 5:27
